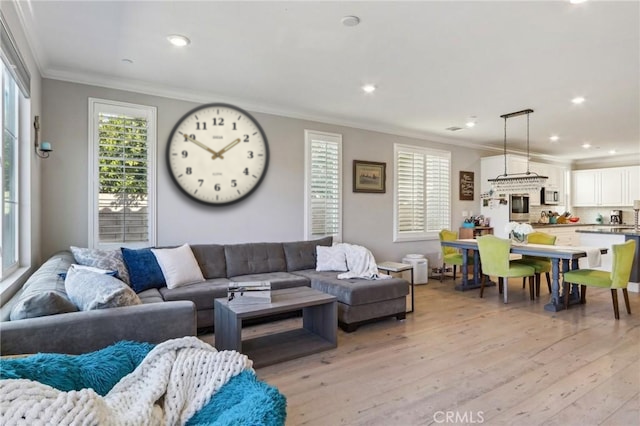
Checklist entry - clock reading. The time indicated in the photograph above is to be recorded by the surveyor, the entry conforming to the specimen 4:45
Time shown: 1:50
